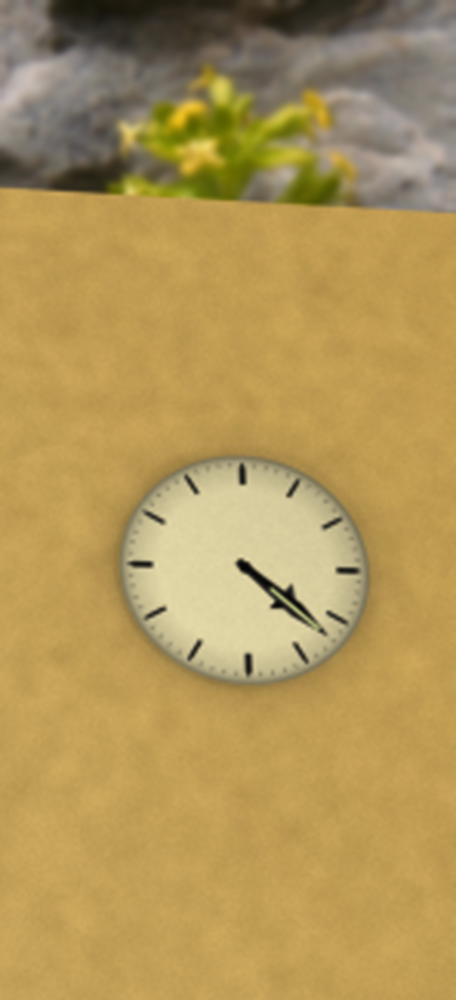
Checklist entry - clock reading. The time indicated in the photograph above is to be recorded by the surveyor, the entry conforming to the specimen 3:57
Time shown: 4:22
